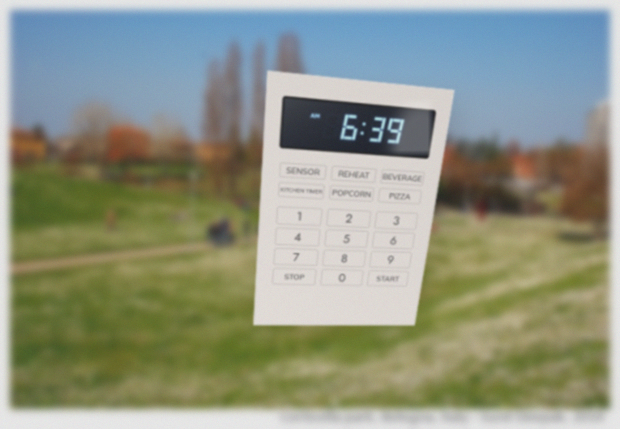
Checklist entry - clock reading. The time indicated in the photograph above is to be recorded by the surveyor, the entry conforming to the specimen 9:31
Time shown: 6:39
